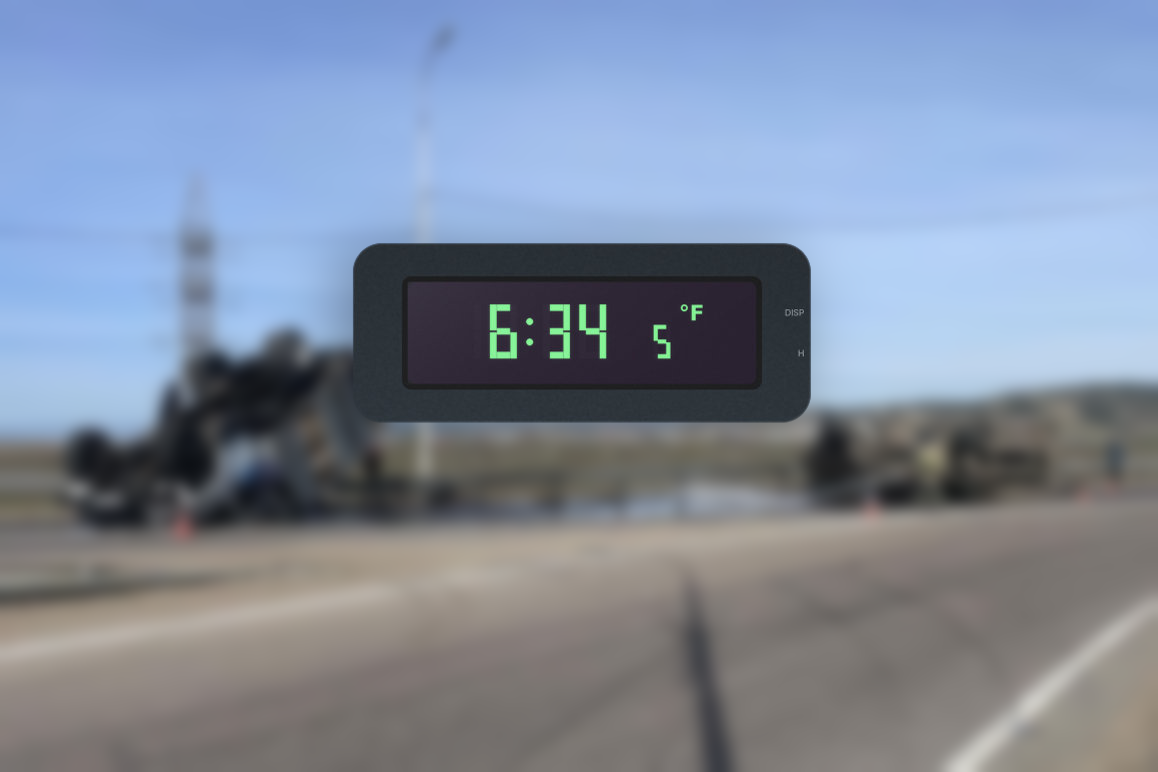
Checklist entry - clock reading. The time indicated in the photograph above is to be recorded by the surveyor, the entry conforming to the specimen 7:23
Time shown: 6:34
